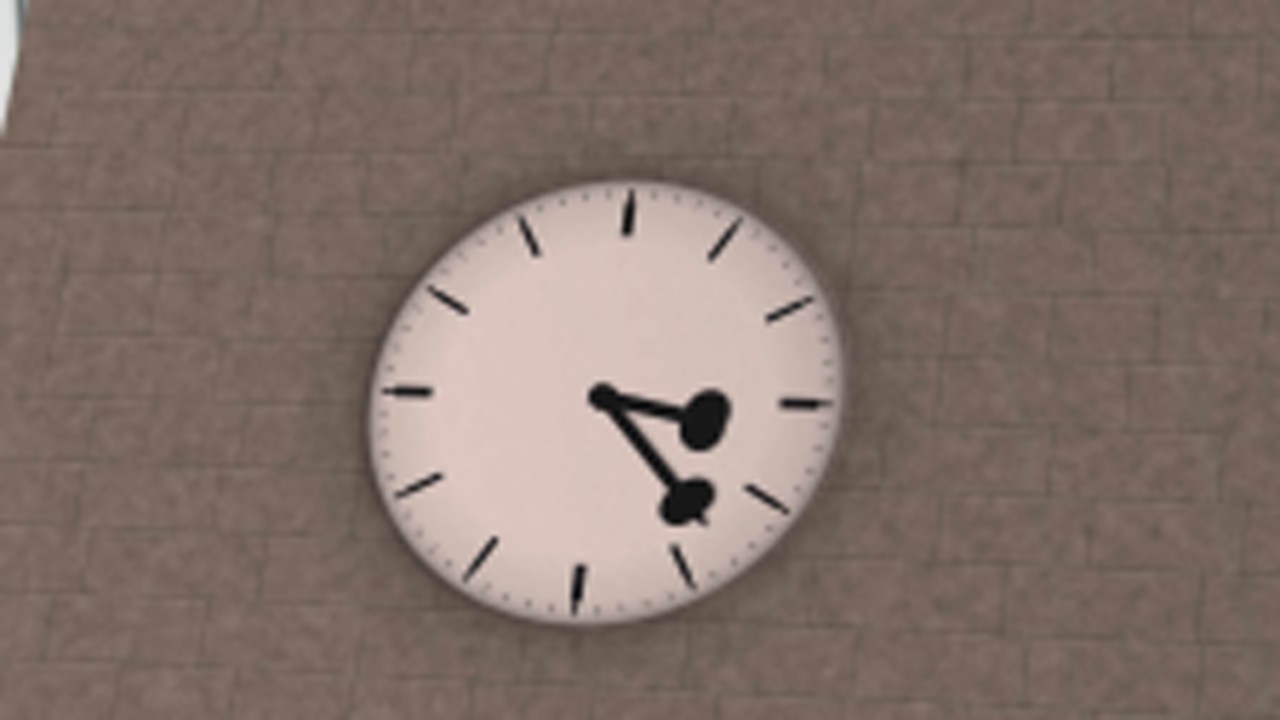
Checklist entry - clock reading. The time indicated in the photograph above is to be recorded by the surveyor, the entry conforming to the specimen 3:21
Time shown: 3:23
